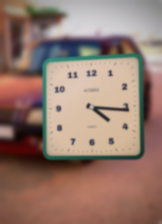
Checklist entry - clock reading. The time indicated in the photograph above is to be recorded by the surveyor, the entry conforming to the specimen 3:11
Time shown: 4:16
